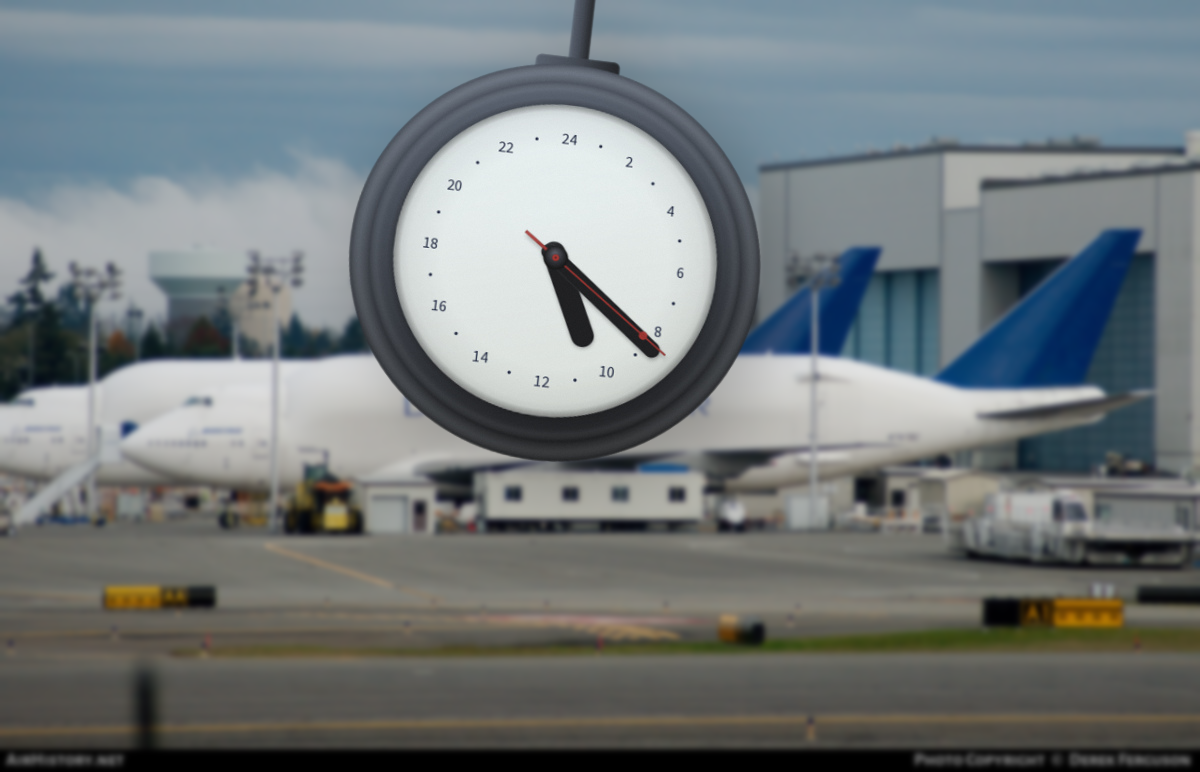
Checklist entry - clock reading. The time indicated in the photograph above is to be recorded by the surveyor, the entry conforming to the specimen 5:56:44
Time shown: 10:21:21
